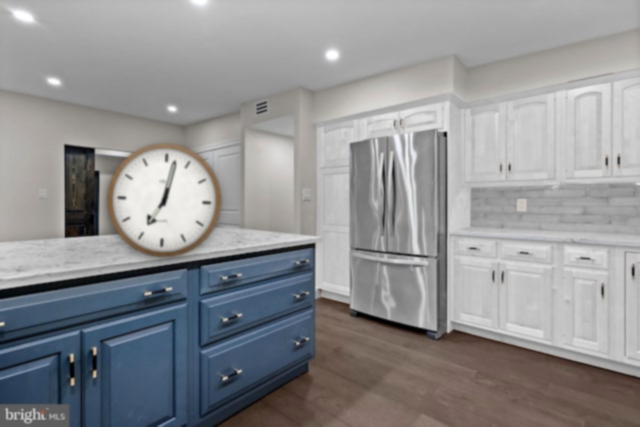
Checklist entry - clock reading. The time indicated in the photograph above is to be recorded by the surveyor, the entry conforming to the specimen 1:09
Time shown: 7:02
